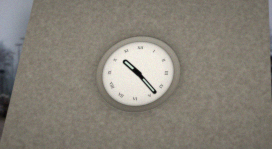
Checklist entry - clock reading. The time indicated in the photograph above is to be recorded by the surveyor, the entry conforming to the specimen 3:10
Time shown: 10:23
